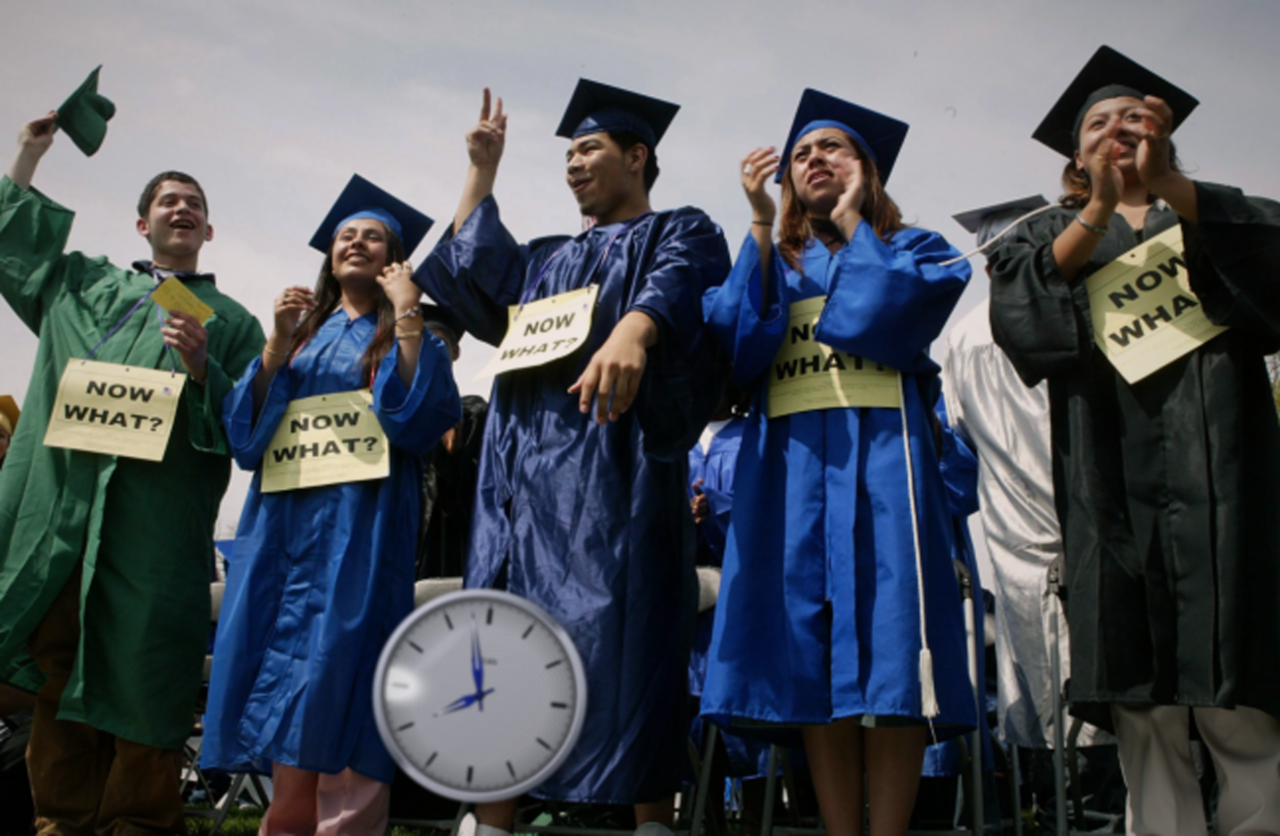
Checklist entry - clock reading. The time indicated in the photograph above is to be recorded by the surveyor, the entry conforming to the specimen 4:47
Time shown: 7:58
